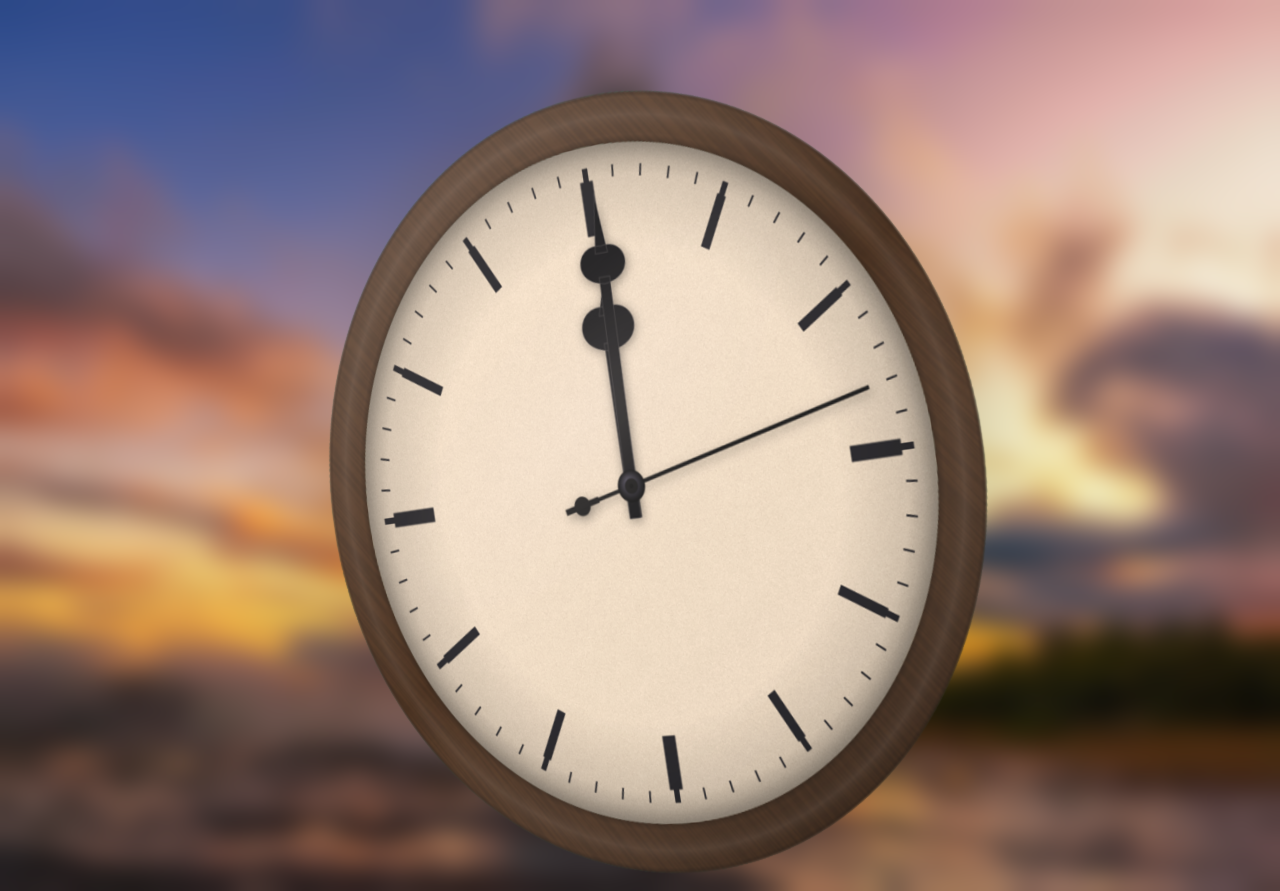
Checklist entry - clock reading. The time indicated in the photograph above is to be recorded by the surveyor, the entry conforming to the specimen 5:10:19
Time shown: 12:00:13
